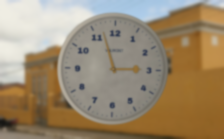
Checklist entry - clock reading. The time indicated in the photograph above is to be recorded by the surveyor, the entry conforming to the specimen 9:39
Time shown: 2:57
